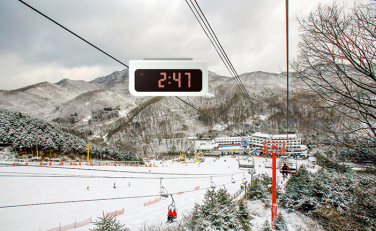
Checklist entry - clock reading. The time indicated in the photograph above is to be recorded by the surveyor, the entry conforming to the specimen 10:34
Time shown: 2:47
